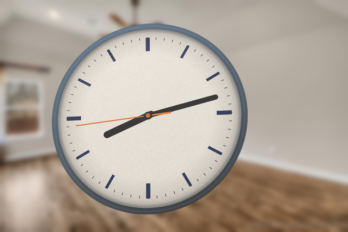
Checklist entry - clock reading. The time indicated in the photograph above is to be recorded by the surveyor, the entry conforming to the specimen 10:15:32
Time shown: 8:12:44
